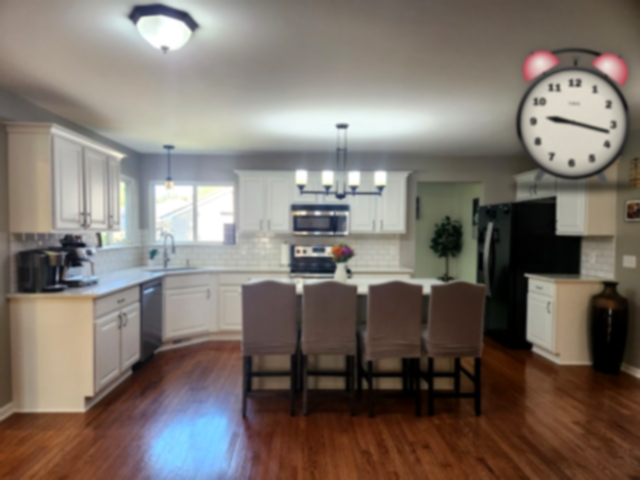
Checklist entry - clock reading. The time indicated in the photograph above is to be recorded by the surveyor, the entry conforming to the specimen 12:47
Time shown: 9:17
